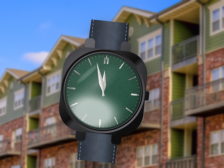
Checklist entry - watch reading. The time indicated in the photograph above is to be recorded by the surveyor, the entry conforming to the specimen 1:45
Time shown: 11:57
